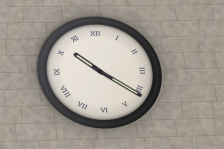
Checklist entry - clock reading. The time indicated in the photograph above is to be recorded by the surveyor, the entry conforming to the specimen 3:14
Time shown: 10:21
